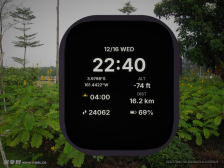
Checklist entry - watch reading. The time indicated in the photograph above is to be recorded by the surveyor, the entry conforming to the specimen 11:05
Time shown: 22:40
